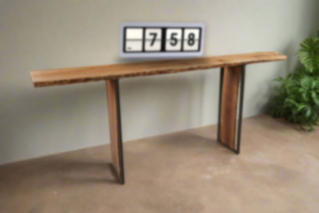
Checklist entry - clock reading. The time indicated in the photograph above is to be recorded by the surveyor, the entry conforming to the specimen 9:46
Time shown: 7:58
